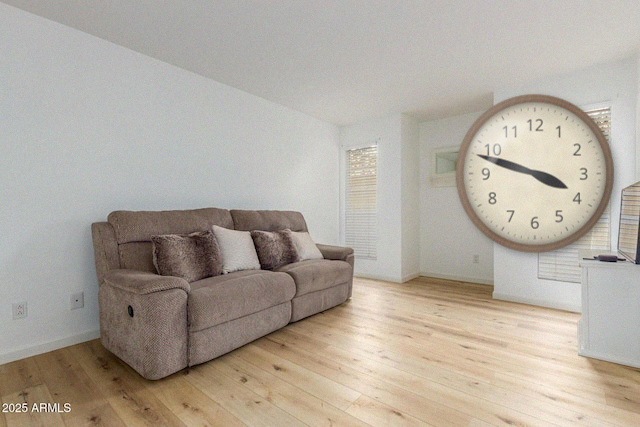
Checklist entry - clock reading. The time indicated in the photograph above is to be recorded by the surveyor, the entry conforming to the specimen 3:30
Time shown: 3:48
